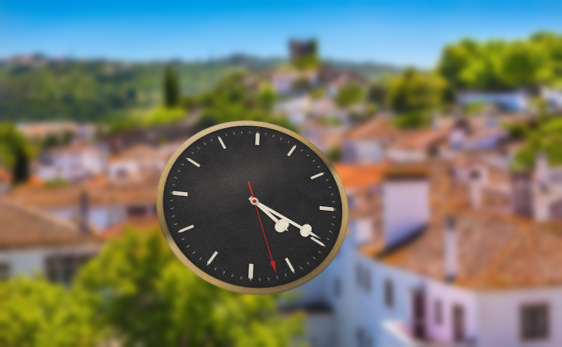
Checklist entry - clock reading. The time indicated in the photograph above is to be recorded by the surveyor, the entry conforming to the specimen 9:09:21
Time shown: 4:19:27
